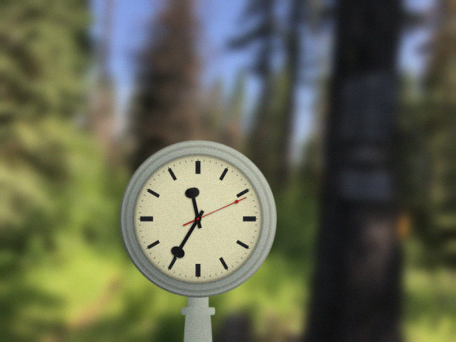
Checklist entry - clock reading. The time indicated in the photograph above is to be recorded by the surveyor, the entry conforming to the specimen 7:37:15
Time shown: 11:35:11
